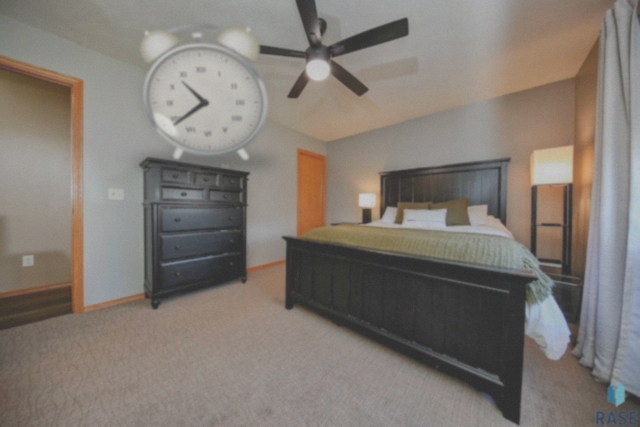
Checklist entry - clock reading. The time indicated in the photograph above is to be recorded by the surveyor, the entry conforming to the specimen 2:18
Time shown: 10:39
